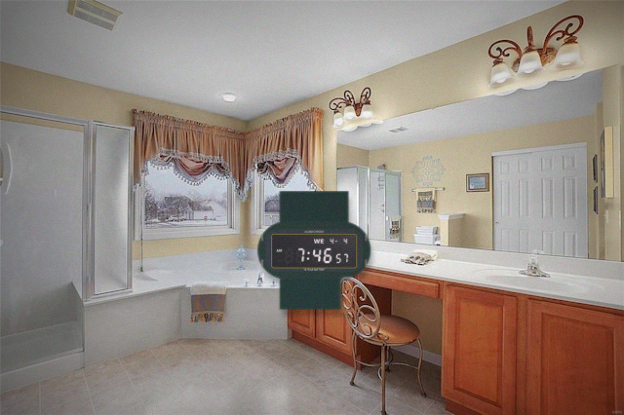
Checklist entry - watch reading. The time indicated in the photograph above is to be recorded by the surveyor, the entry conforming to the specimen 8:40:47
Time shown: 7:46:57
